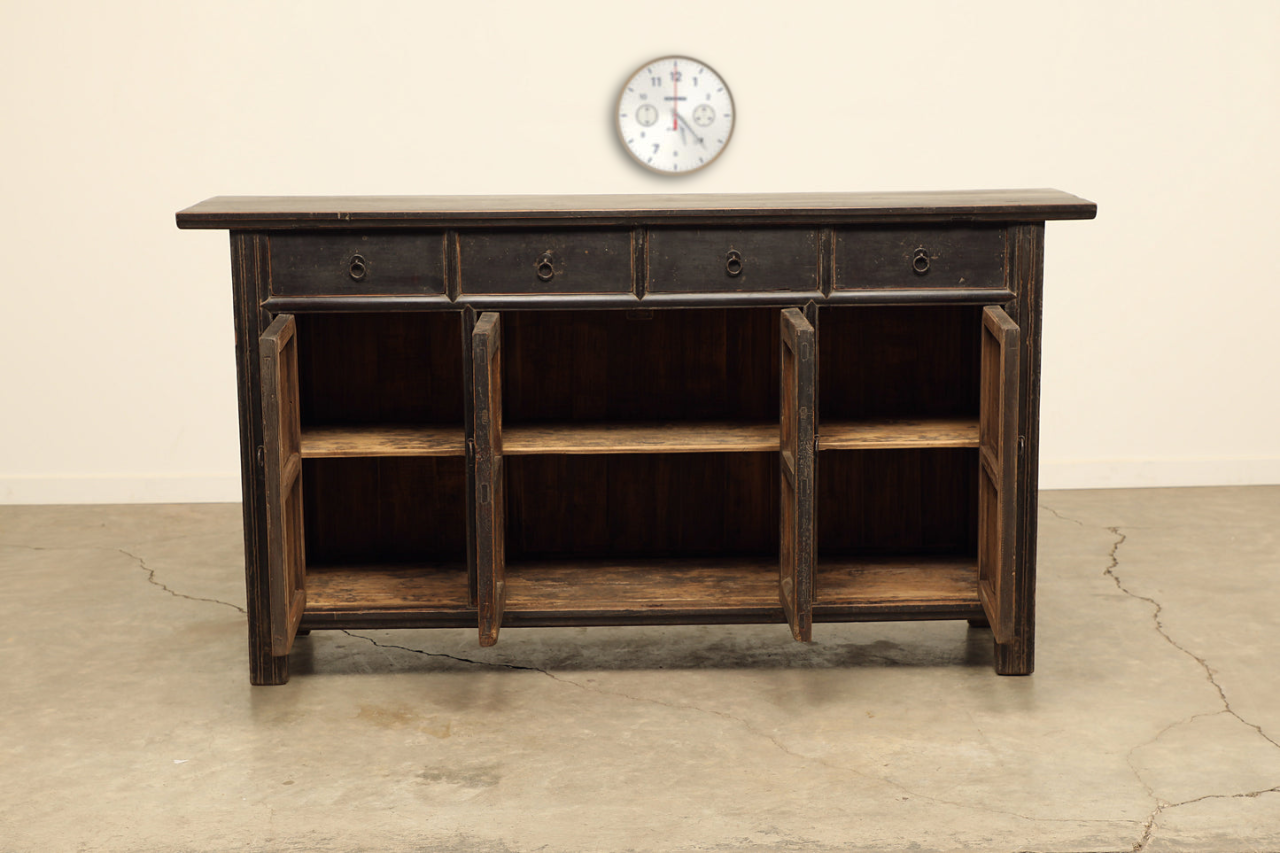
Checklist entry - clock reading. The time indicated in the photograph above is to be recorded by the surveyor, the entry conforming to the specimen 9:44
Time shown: 5:23
